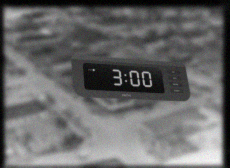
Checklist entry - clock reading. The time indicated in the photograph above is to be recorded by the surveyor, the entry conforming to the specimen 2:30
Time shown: 3:00
